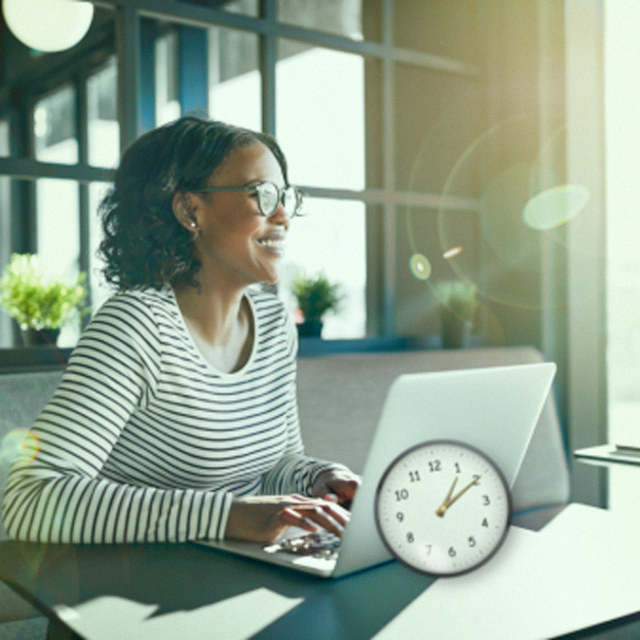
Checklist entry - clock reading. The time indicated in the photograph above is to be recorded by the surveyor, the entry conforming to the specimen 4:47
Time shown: 1:10
